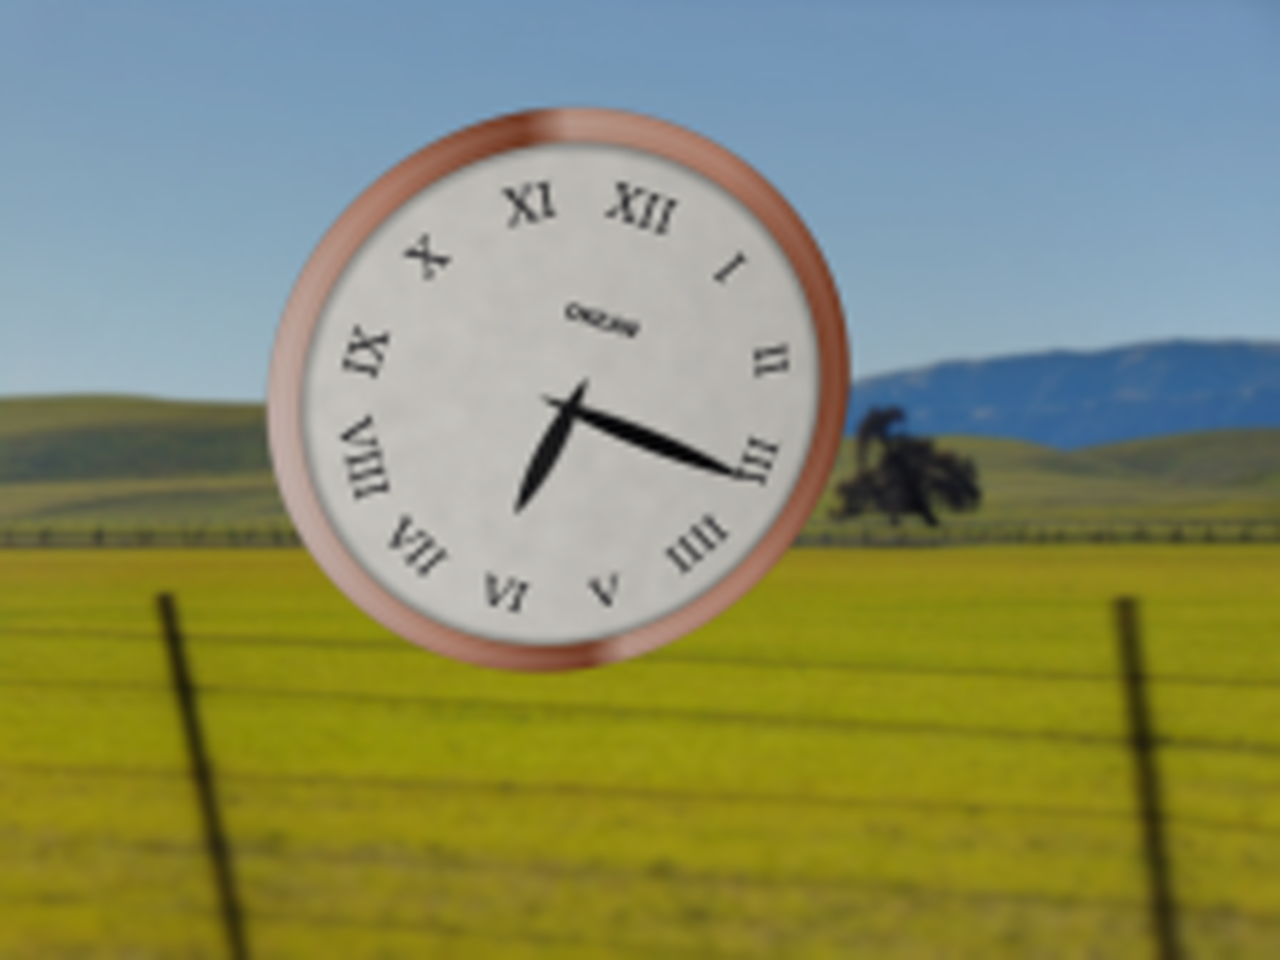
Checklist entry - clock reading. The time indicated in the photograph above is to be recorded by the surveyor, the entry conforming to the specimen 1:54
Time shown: 6:16
